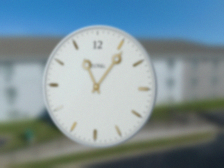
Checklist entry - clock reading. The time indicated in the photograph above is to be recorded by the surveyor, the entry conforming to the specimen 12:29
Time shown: 11:06
